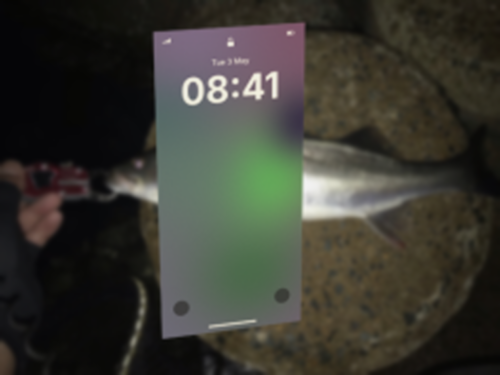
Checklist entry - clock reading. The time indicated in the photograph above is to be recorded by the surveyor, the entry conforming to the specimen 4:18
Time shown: 8:41
